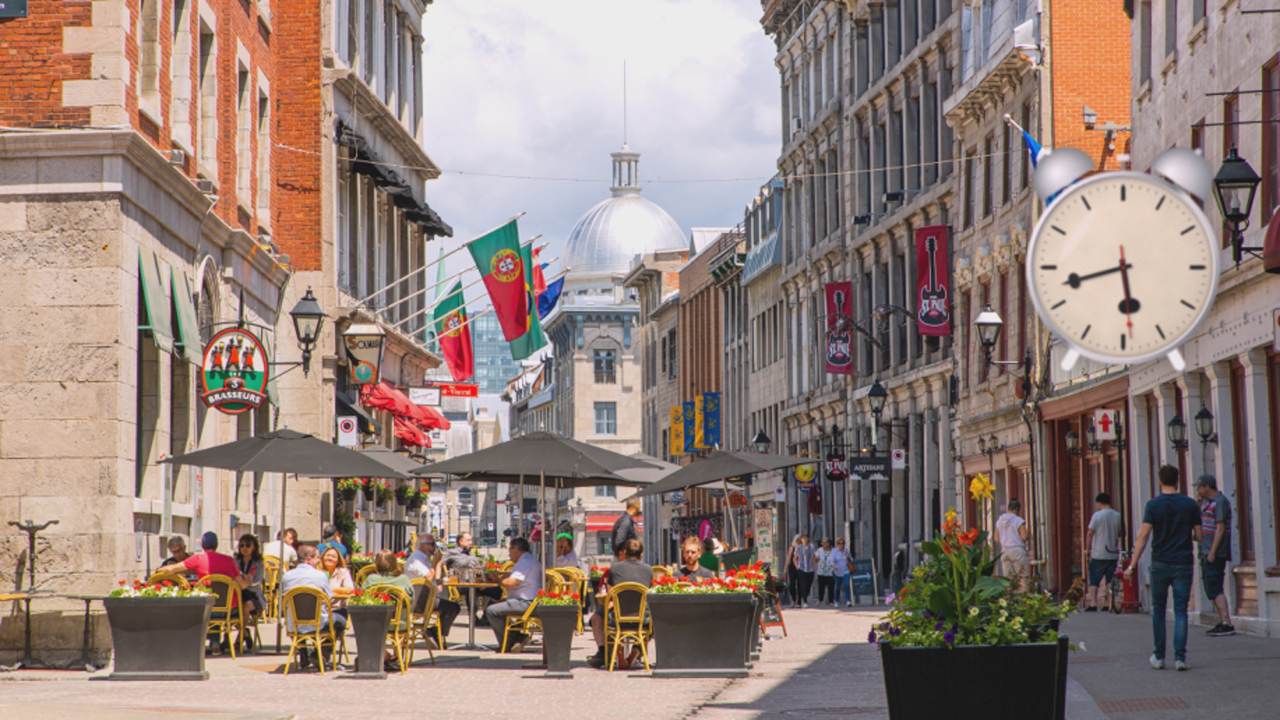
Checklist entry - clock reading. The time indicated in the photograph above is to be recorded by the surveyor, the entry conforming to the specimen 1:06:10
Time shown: 5:42:29
